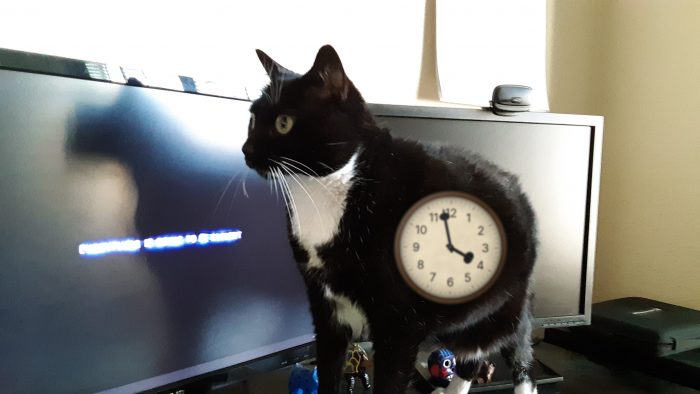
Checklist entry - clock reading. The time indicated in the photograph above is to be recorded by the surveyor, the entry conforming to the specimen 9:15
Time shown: 3:58
